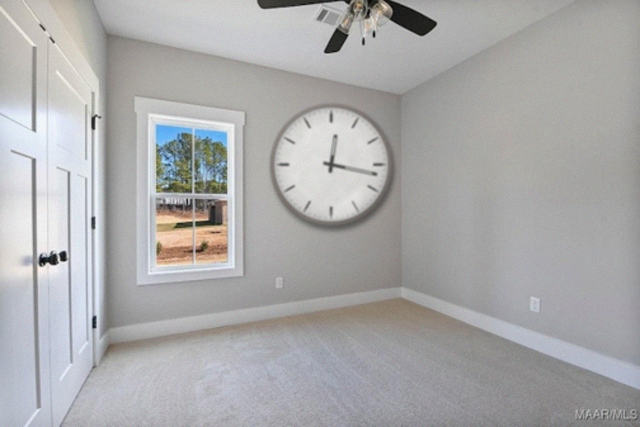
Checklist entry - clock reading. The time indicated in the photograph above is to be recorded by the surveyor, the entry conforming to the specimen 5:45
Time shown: 12:17
